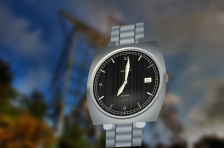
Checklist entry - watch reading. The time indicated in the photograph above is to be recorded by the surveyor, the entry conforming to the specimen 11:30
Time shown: 7:01
